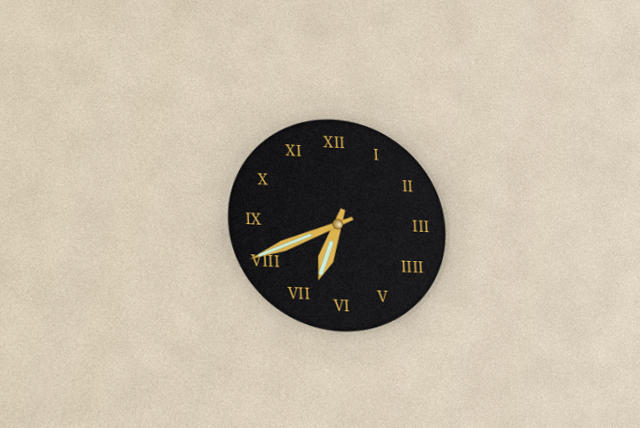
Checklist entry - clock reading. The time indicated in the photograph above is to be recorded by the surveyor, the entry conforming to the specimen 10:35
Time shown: 6:41
